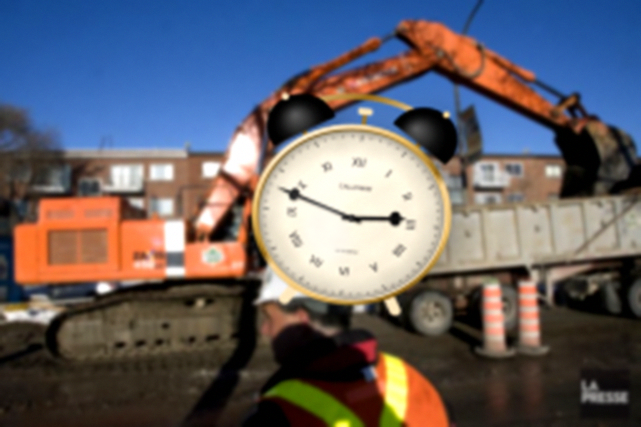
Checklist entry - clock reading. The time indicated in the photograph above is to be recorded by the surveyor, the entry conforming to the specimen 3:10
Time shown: 2:48
